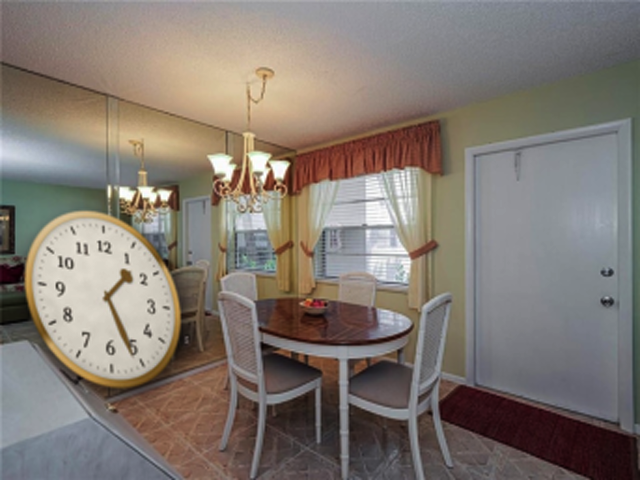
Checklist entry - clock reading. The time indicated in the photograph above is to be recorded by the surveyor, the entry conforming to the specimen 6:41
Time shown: 1:26
